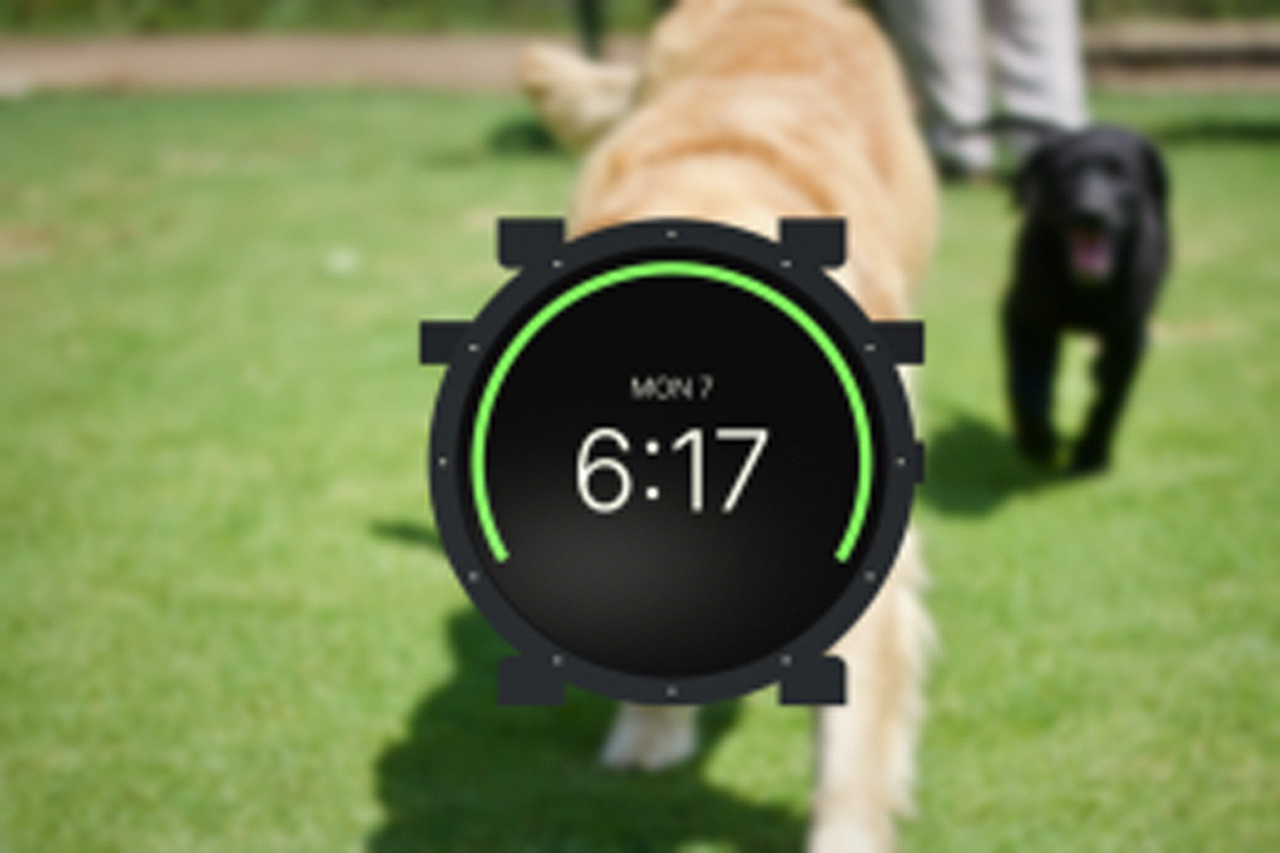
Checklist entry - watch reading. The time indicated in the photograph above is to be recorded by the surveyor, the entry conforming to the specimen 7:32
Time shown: 6:17
